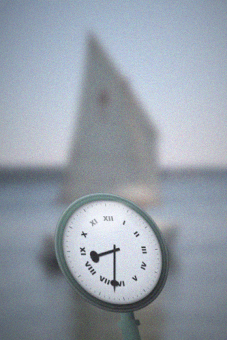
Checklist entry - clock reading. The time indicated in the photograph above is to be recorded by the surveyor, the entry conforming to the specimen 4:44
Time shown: 8:32
